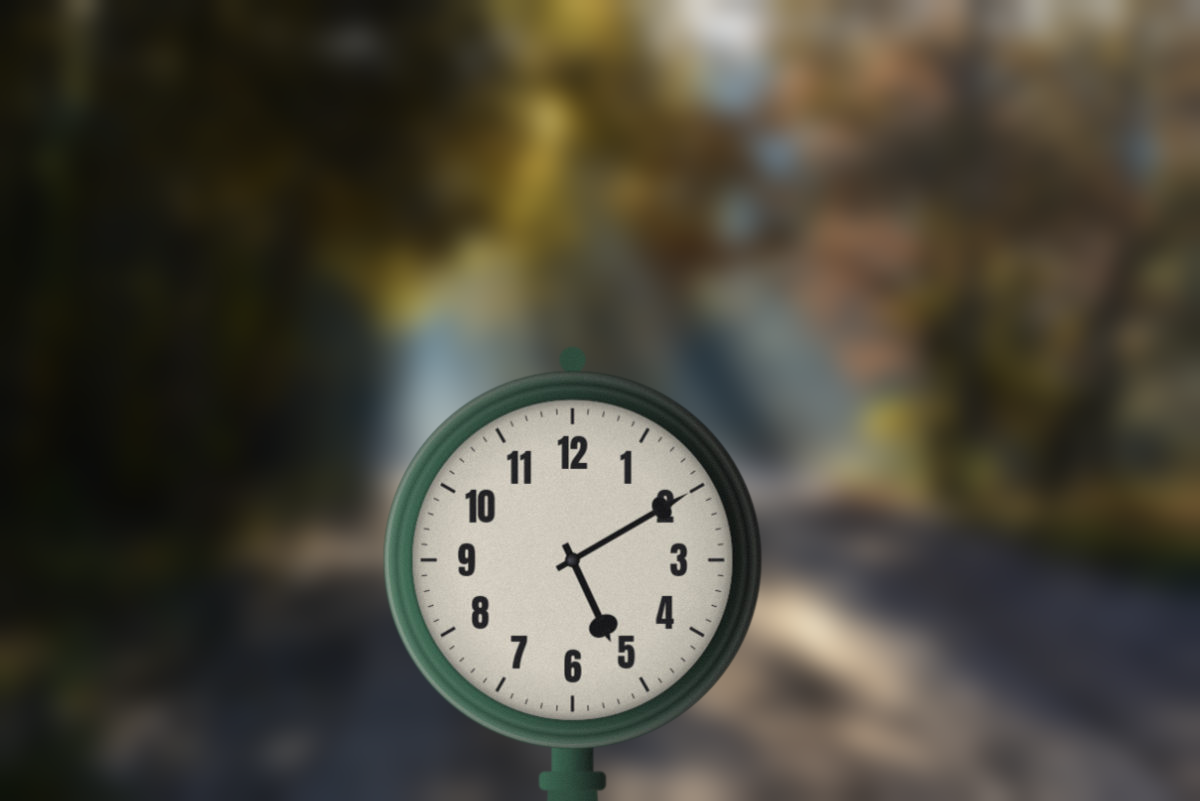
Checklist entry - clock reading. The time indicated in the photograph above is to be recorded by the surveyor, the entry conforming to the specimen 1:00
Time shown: 5:10
